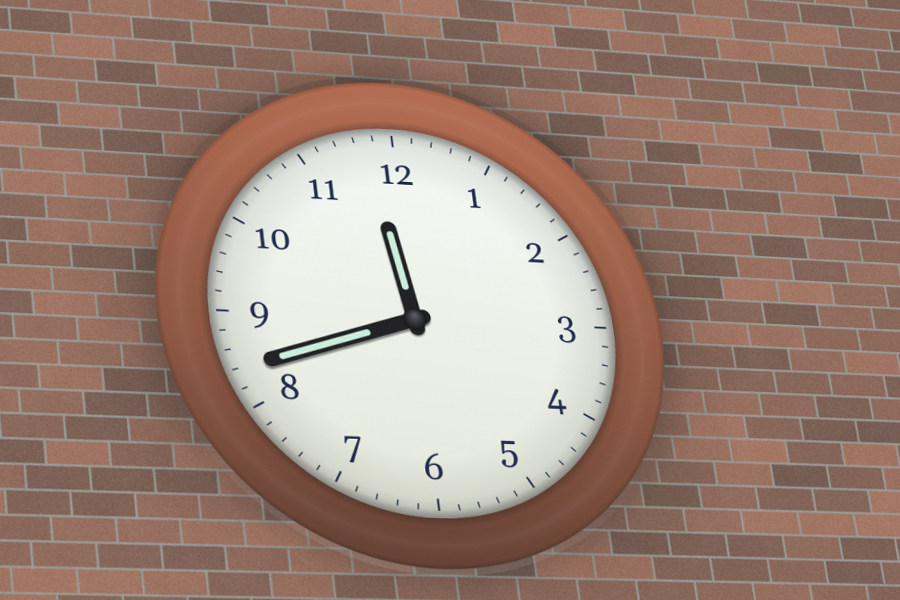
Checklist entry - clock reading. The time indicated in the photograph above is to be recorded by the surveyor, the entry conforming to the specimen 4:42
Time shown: 11:42
